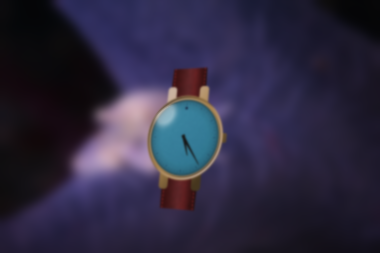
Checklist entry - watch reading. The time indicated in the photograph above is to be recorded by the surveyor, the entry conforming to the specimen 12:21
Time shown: 5:24
